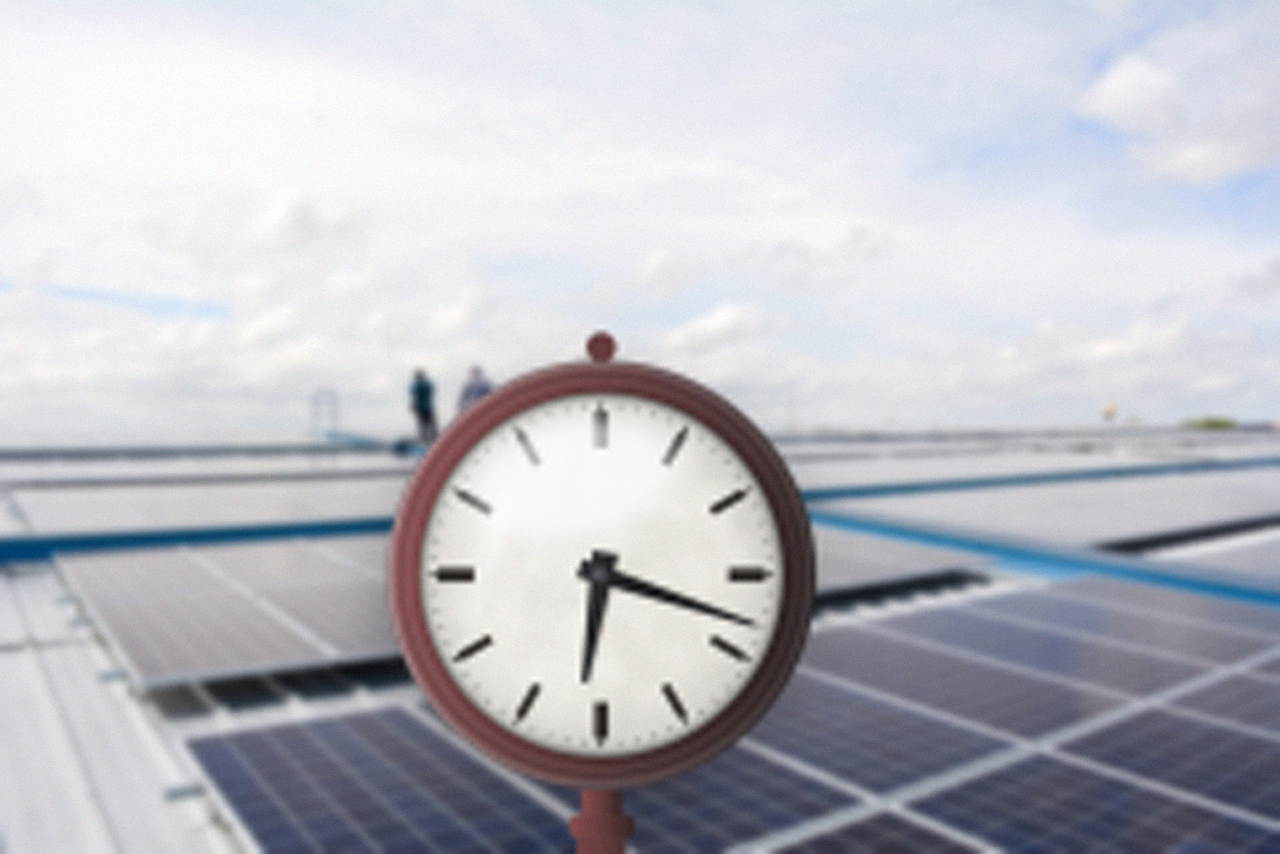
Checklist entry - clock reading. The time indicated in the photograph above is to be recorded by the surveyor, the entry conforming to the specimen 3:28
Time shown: 6:18
